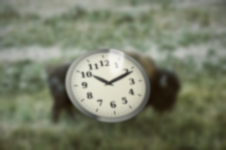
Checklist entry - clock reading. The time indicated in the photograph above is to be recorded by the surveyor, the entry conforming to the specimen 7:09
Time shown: 10:11
